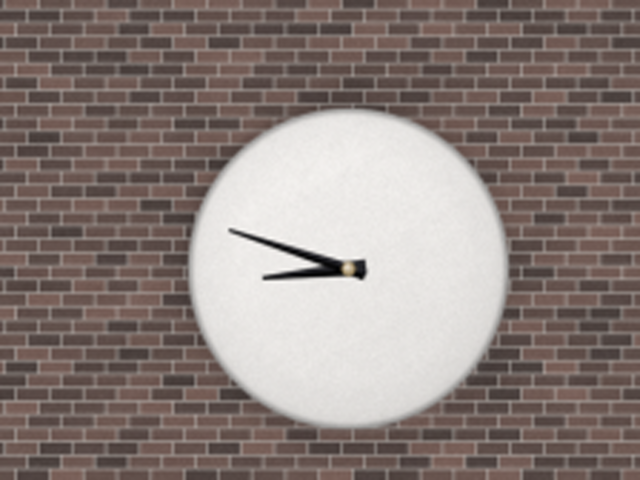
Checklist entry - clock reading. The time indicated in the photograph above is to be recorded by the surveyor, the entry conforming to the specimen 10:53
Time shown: 8:48
